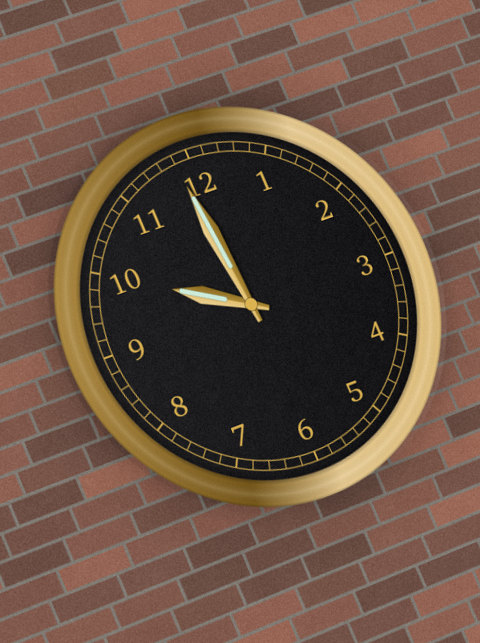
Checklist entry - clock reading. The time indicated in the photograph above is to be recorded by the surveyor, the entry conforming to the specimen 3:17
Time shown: 9:59
